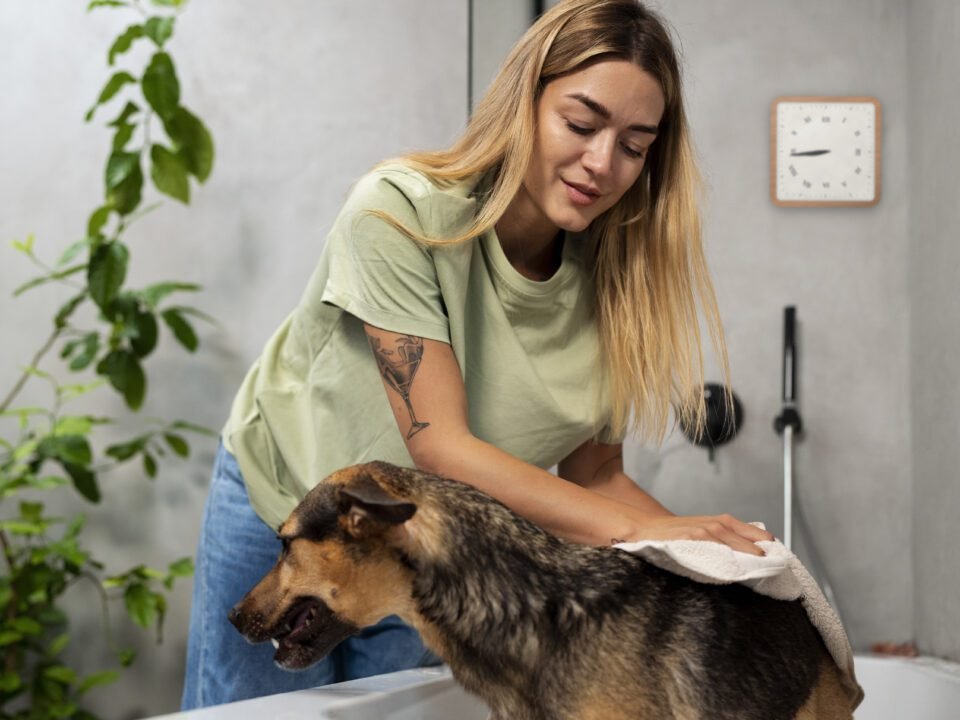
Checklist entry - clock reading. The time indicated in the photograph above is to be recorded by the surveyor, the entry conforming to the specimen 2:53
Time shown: 8:44
